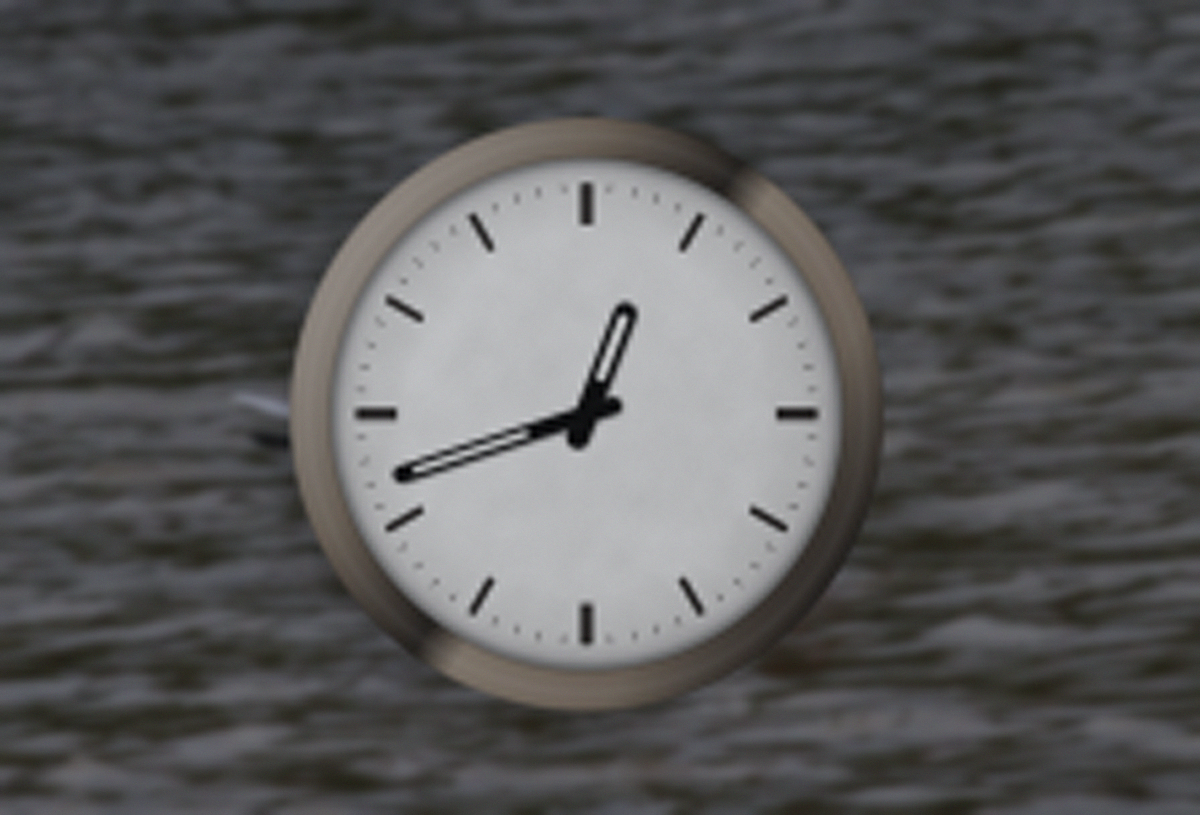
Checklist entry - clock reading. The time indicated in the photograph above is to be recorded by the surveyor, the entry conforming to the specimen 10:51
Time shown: 12:42
